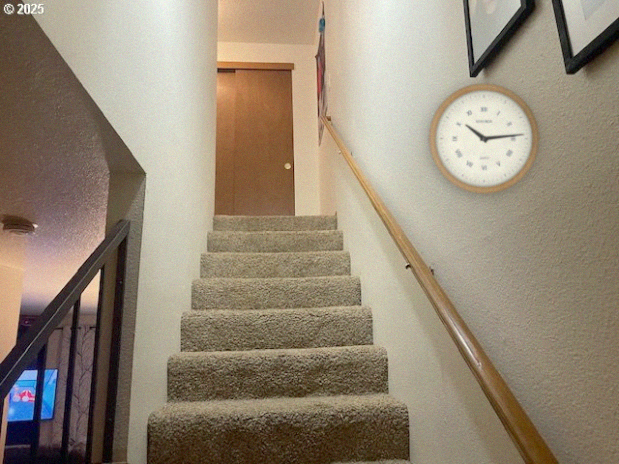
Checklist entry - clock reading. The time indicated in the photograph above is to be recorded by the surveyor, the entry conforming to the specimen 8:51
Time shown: 10:14
